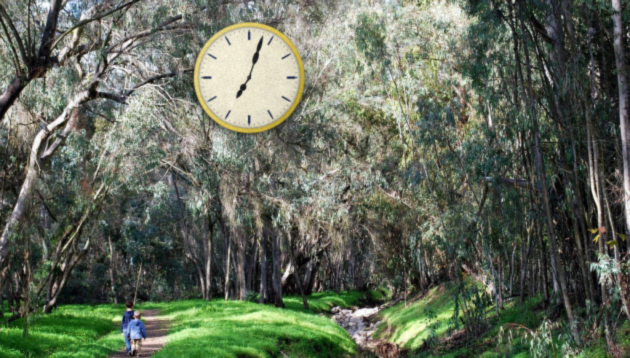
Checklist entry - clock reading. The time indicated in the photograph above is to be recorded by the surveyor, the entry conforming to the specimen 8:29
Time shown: 7:03
